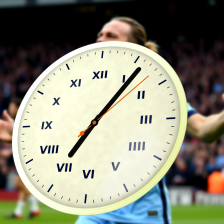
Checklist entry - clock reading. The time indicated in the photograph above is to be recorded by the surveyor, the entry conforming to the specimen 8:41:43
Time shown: 7:06:08
